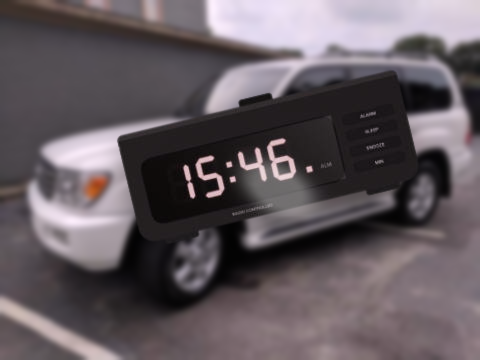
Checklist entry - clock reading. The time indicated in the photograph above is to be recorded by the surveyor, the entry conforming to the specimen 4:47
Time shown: 15:46
